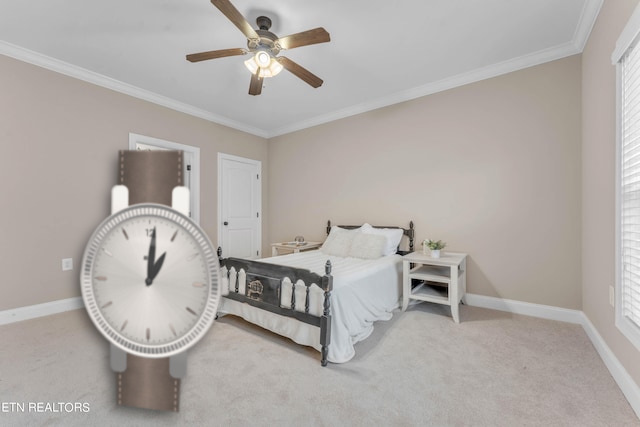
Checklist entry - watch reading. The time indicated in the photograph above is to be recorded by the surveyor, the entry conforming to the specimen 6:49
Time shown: 1:01
